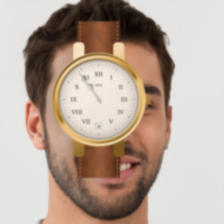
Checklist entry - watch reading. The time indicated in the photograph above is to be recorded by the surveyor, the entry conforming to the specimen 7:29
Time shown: 10:54
